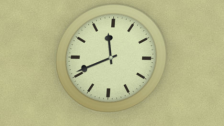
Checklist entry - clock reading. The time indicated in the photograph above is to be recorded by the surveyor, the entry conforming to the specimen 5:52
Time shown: 11:41
